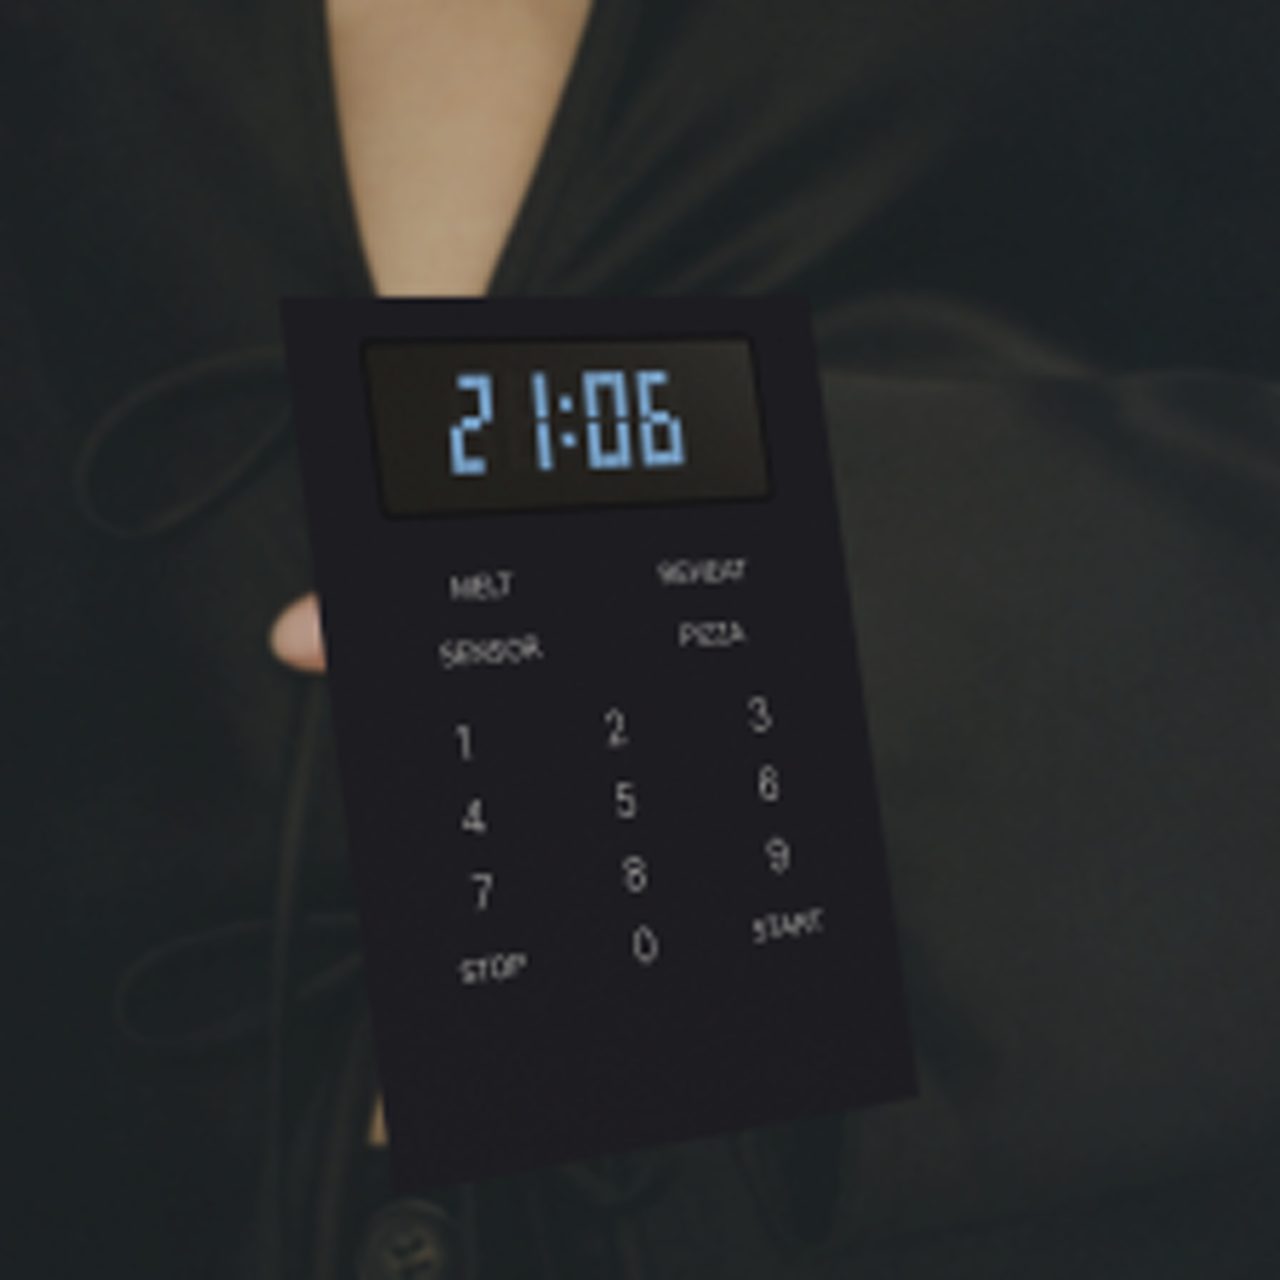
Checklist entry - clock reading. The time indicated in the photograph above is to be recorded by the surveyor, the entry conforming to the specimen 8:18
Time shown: 21:06
